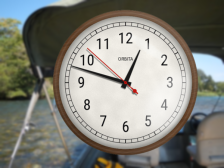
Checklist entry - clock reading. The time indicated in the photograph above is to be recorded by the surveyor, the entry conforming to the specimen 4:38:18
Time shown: 12:47:52
